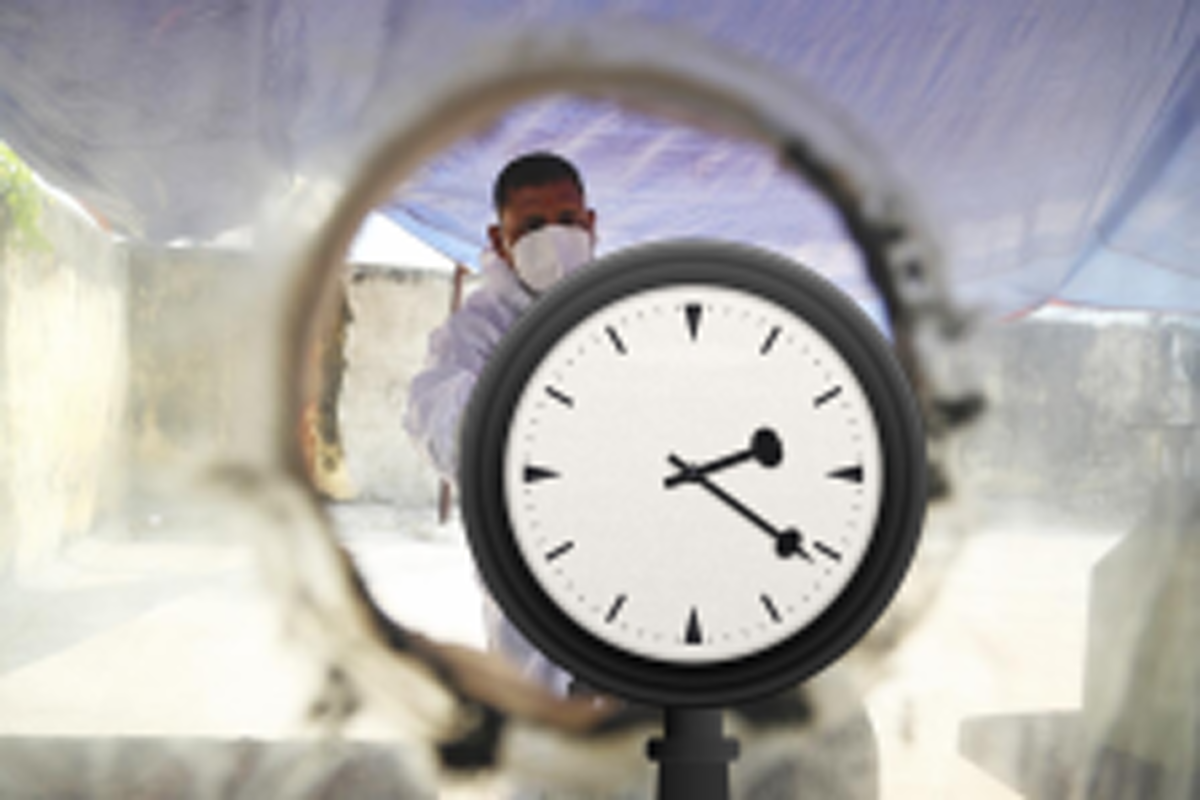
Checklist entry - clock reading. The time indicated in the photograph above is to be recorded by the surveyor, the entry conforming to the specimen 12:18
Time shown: 2:21
